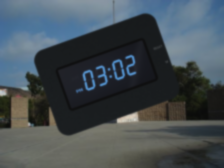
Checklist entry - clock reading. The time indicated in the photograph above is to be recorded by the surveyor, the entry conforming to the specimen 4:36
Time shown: 3:02
